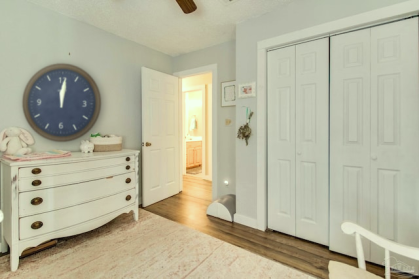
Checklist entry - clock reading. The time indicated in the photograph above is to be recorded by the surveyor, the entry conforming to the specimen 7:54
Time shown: 12:01
